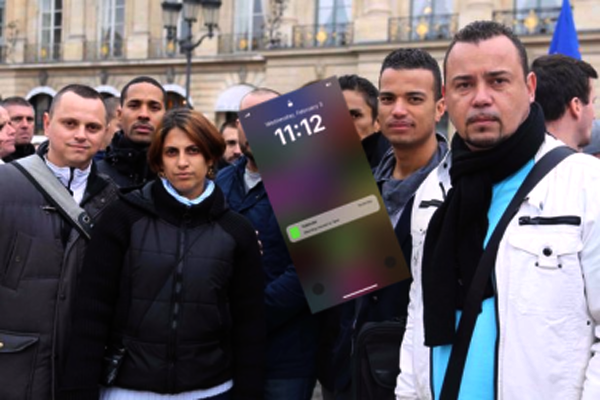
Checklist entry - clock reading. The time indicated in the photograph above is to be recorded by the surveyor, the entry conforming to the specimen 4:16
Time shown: 11:12
